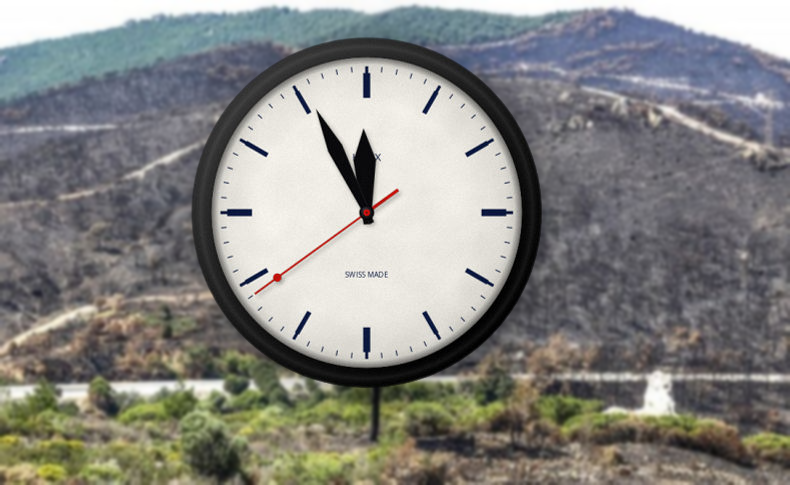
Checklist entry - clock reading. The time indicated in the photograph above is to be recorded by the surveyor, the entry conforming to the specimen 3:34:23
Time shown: 11:55:39
